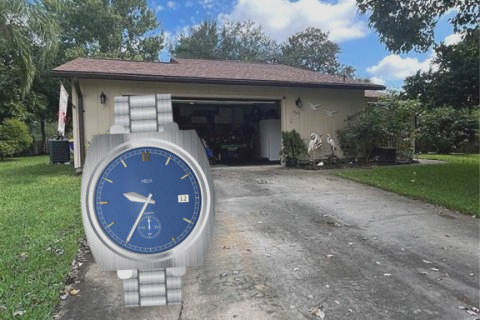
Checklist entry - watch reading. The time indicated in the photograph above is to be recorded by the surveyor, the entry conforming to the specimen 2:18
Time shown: 9:35
